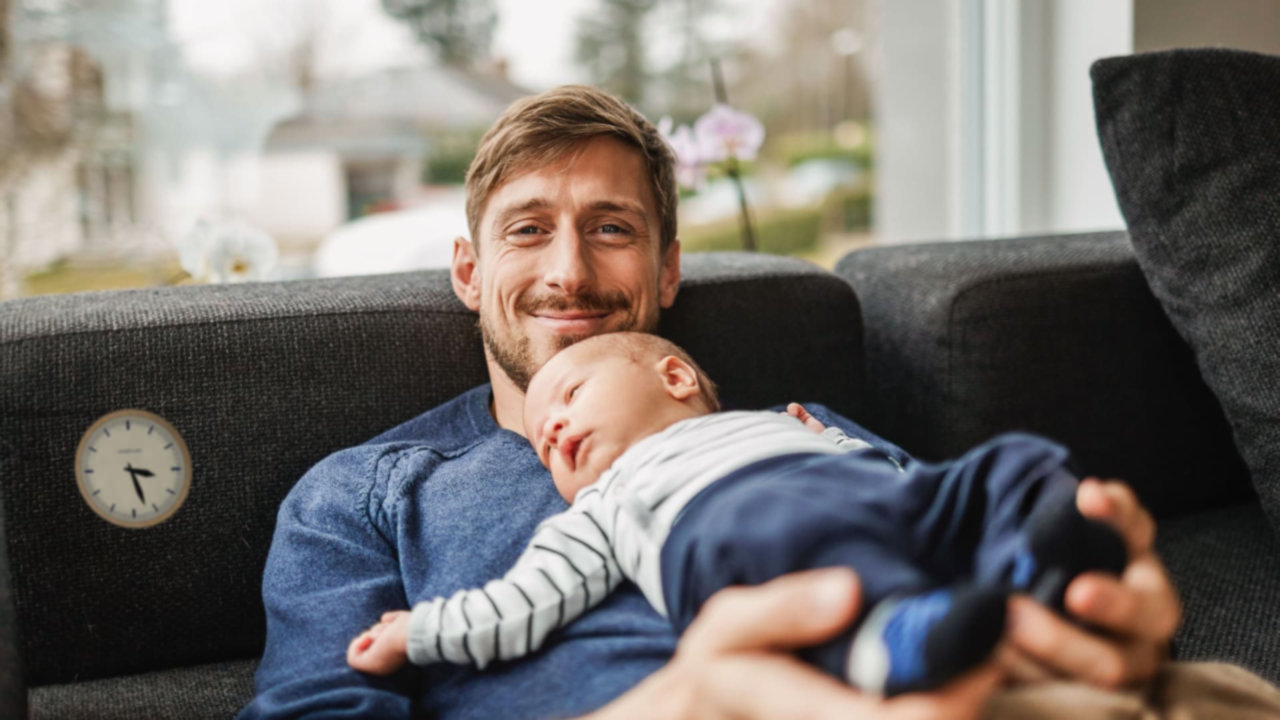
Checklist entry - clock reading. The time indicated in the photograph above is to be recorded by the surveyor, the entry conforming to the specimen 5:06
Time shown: 3:27
